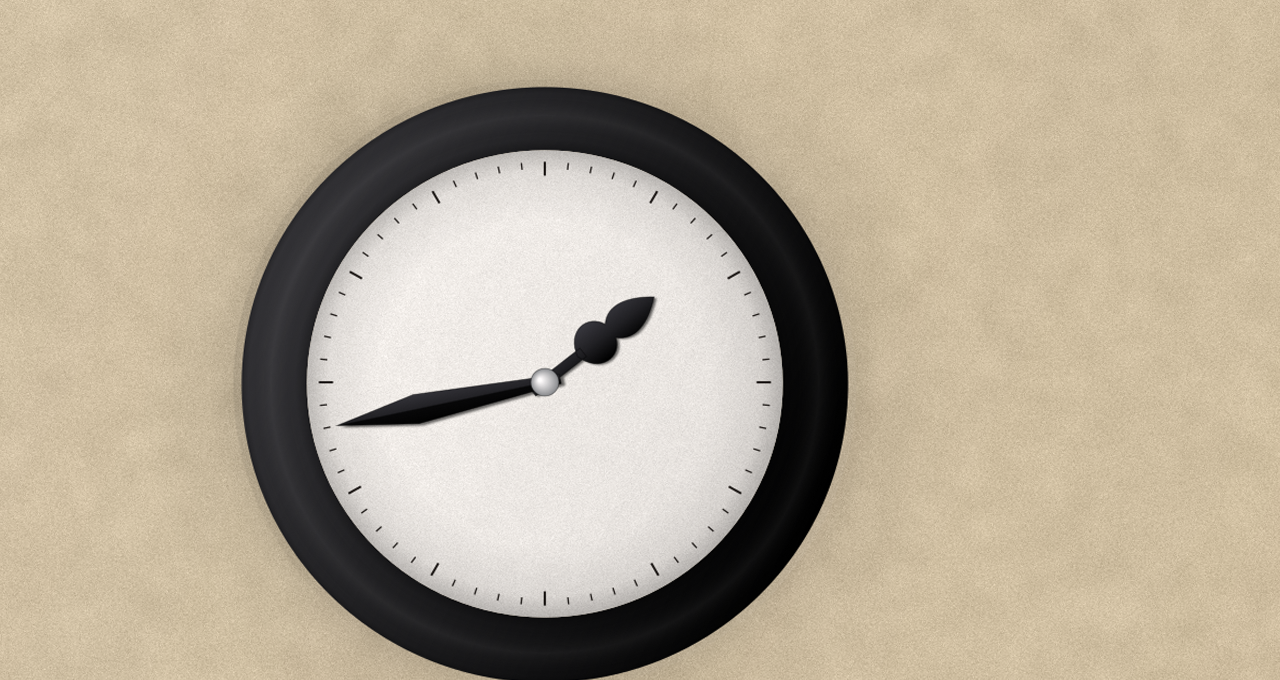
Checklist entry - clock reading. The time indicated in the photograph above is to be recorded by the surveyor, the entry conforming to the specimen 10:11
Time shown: 1:43
